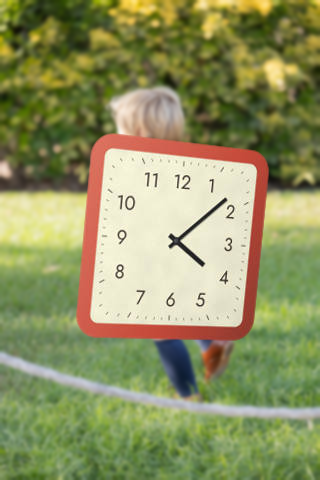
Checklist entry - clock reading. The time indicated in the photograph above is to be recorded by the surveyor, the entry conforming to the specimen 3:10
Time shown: 4:08
